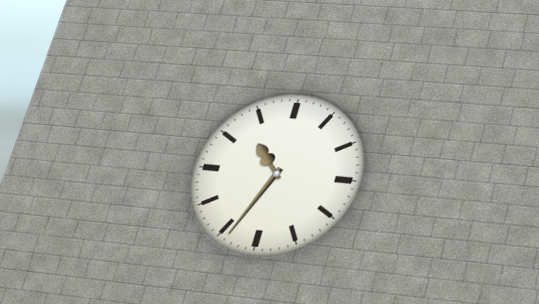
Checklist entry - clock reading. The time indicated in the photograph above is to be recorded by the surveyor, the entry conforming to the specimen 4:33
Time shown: 10:34
